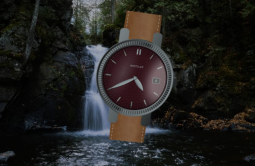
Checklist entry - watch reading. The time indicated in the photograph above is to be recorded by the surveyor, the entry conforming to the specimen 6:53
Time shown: 4:40
